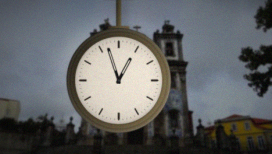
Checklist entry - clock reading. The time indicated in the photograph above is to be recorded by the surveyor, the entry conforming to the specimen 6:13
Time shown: 12:57
